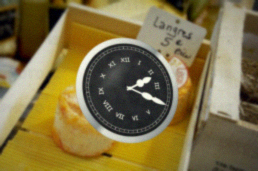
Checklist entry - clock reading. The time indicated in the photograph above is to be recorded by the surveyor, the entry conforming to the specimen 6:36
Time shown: 2:20
